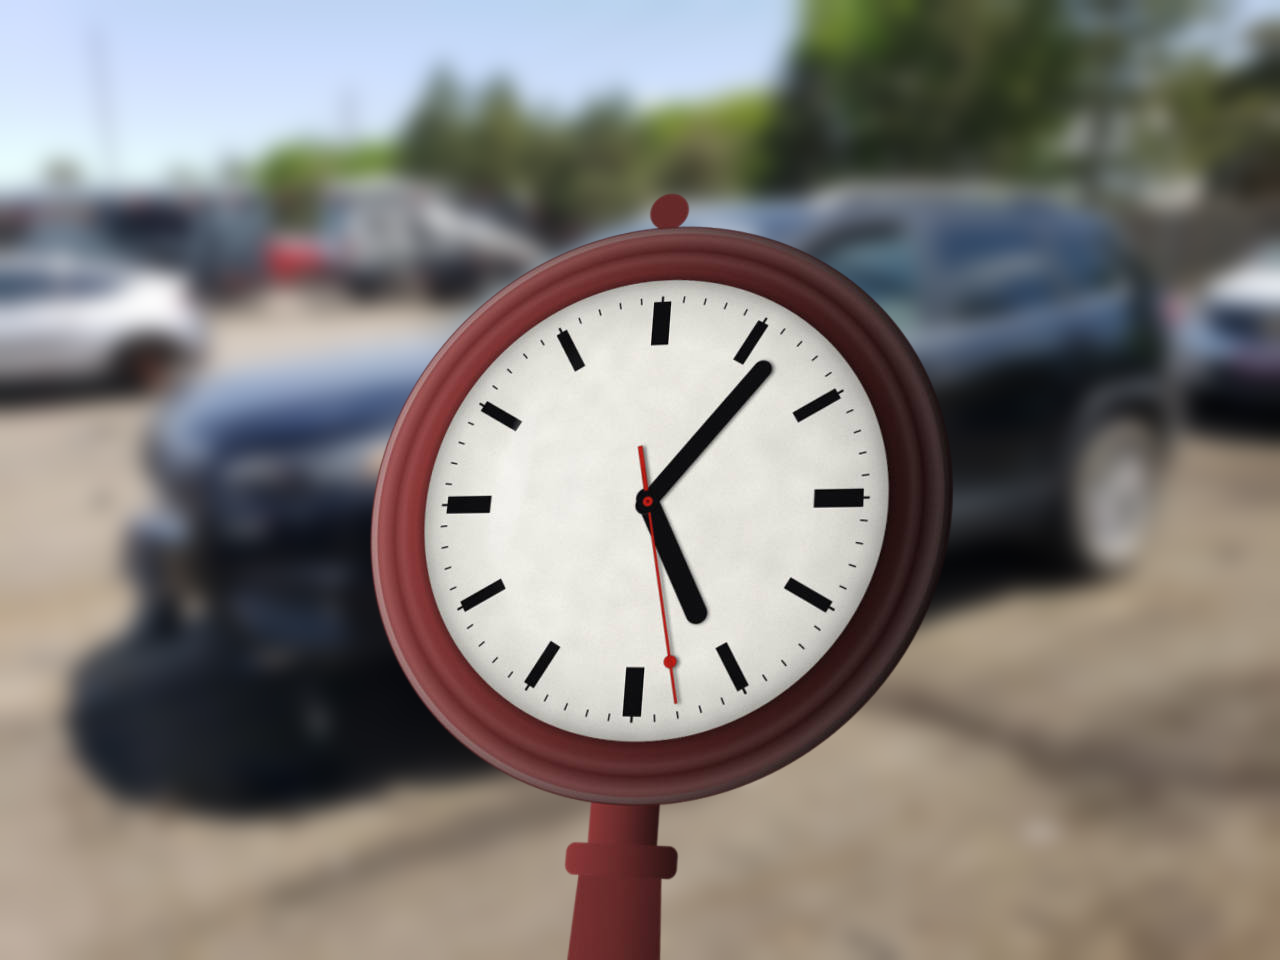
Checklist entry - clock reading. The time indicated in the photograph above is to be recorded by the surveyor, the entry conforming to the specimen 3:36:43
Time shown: 5:06:28
